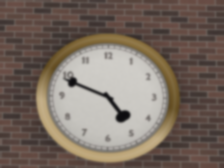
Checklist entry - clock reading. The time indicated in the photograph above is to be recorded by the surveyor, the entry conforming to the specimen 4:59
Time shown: 4:49
